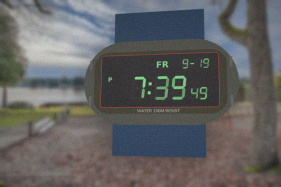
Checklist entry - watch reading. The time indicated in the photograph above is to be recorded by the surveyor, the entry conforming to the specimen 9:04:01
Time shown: 7:39:49
